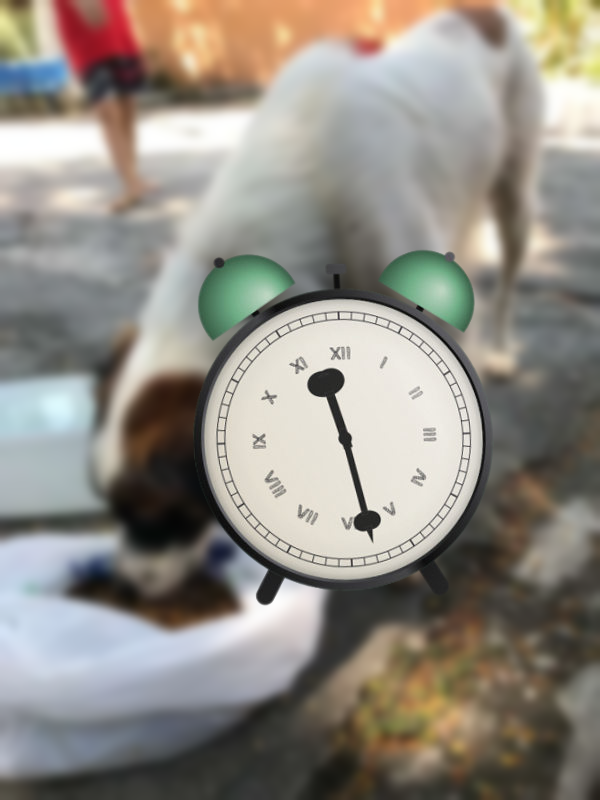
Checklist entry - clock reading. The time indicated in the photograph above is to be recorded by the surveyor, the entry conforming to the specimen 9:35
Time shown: 11:28
